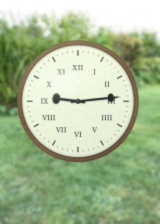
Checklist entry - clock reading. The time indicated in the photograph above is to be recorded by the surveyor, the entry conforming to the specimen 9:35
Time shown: 9:14
